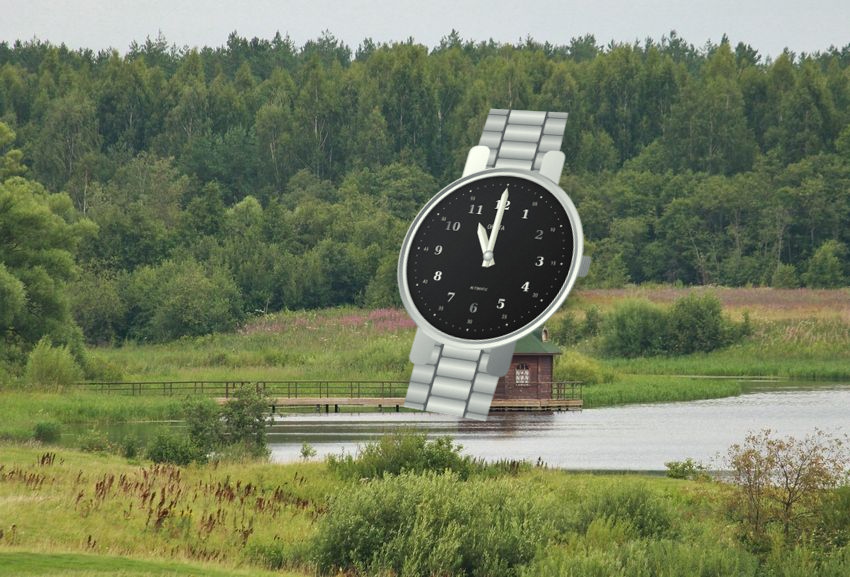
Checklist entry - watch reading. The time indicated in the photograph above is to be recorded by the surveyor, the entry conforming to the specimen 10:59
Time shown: 11:00
